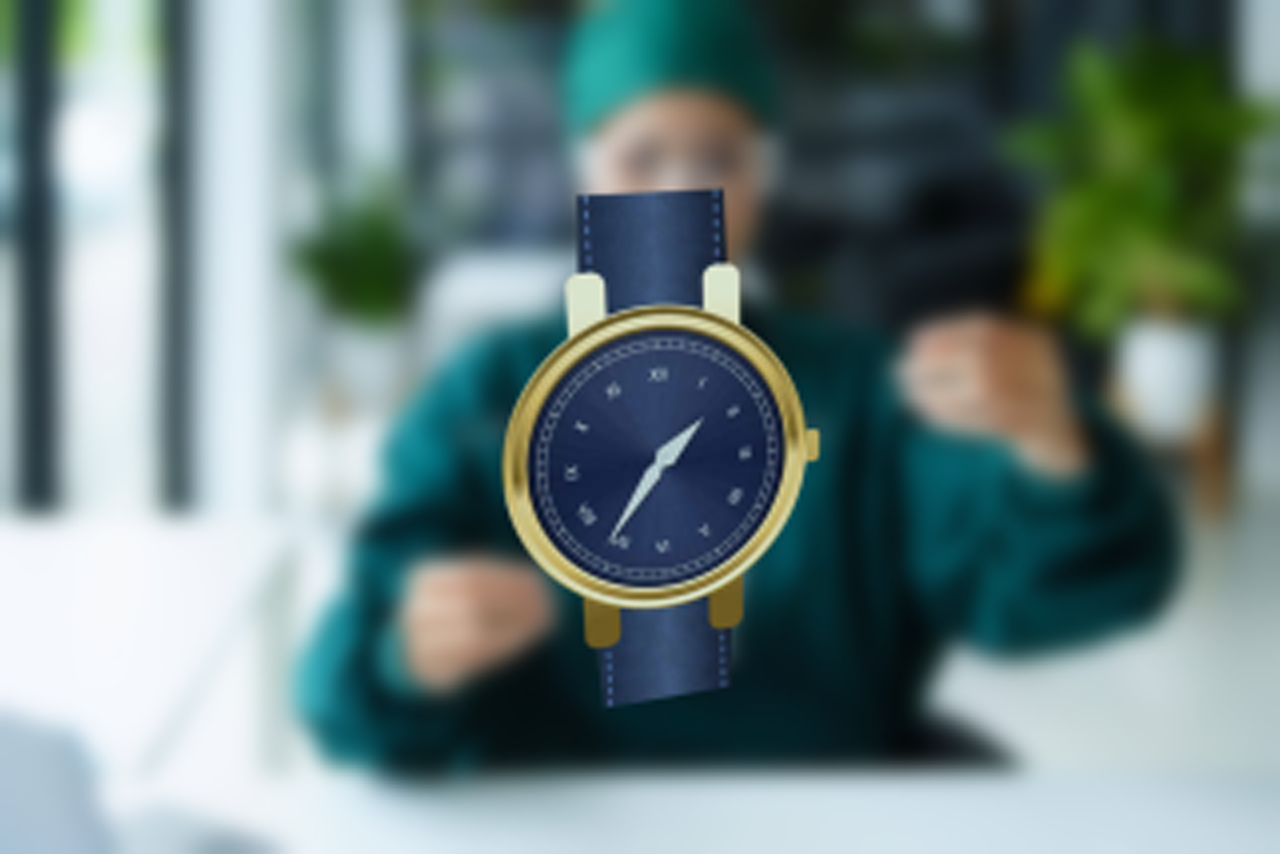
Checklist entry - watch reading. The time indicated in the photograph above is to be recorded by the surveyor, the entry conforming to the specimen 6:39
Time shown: 1:36
